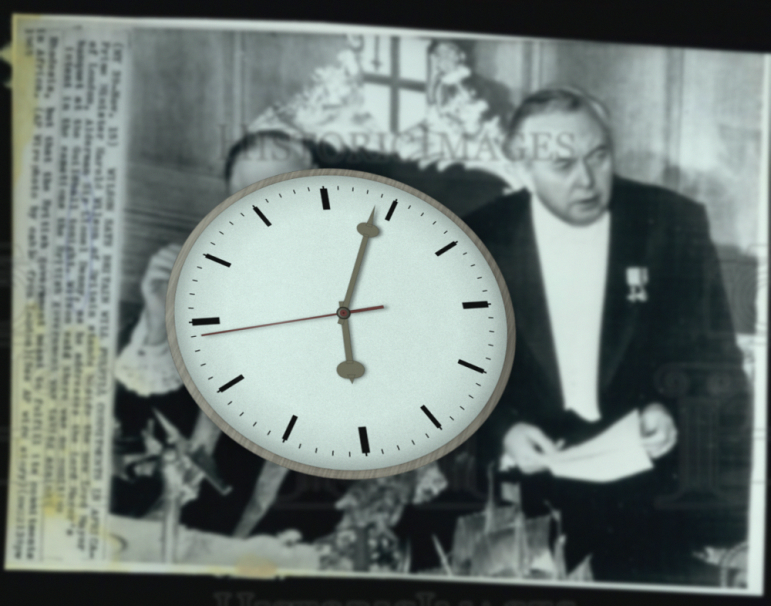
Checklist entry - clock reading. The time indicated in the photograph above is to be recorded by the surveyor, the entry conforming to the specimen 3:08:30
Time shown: 6:03:44
